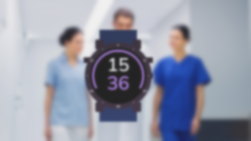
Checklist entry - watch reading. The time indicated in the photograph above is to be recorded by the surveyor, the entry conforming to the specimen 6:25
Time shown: 15:36
